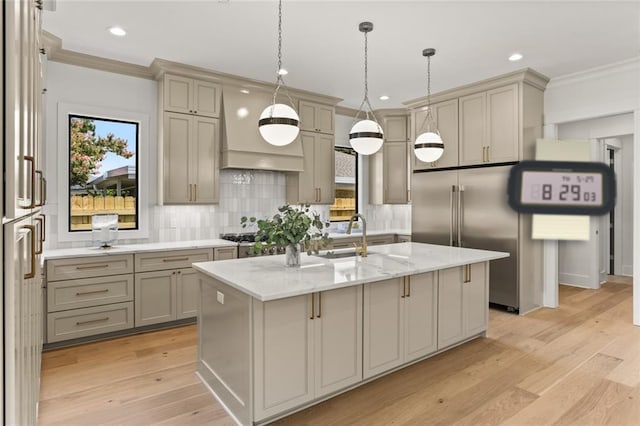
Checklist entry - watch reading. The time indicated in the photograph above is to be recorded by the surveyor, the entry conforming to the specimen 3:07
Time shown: 8:29
